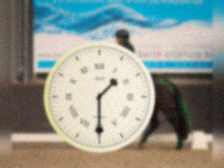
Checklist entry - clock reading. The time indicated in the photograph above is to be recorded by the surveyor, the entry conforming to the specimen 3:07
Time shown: 1:30
